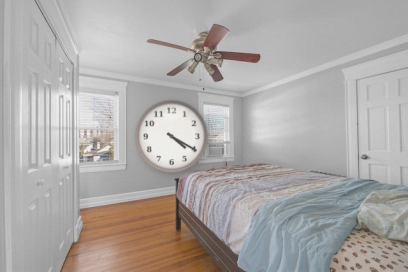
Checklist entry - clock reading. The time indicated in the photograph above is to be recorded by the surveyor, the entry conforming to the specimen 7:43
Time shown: 4:20
